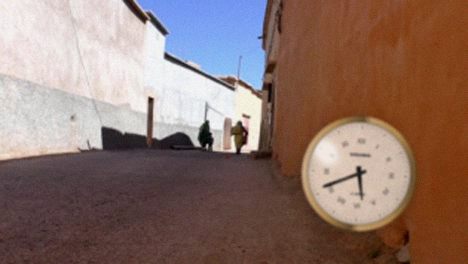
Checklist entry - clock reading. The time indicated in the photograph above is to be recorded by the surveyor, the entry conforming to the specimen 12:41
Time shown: 5:41
